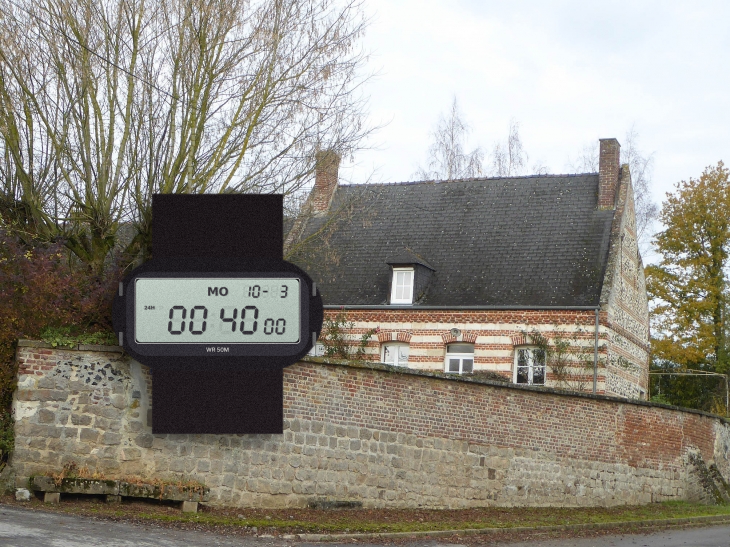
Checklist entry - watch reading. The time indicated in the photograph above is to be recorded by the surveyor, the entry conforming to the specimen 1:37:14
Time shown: 0:40:00
